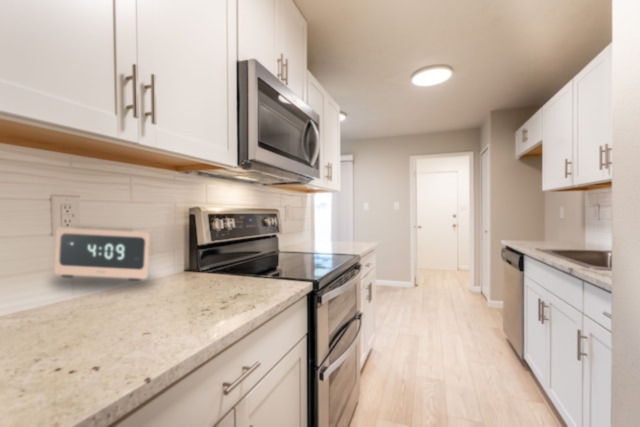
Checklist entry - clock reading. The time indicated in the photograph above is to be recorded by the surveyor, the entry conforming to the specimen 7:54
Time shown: 4:09
